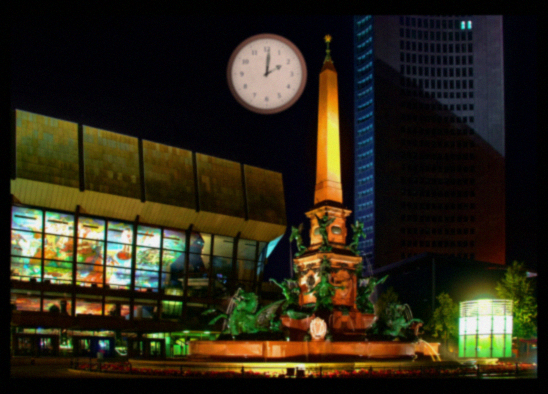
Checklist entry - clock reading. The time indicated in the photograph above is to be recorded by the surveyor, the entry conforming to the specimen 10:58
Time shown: 2:01
